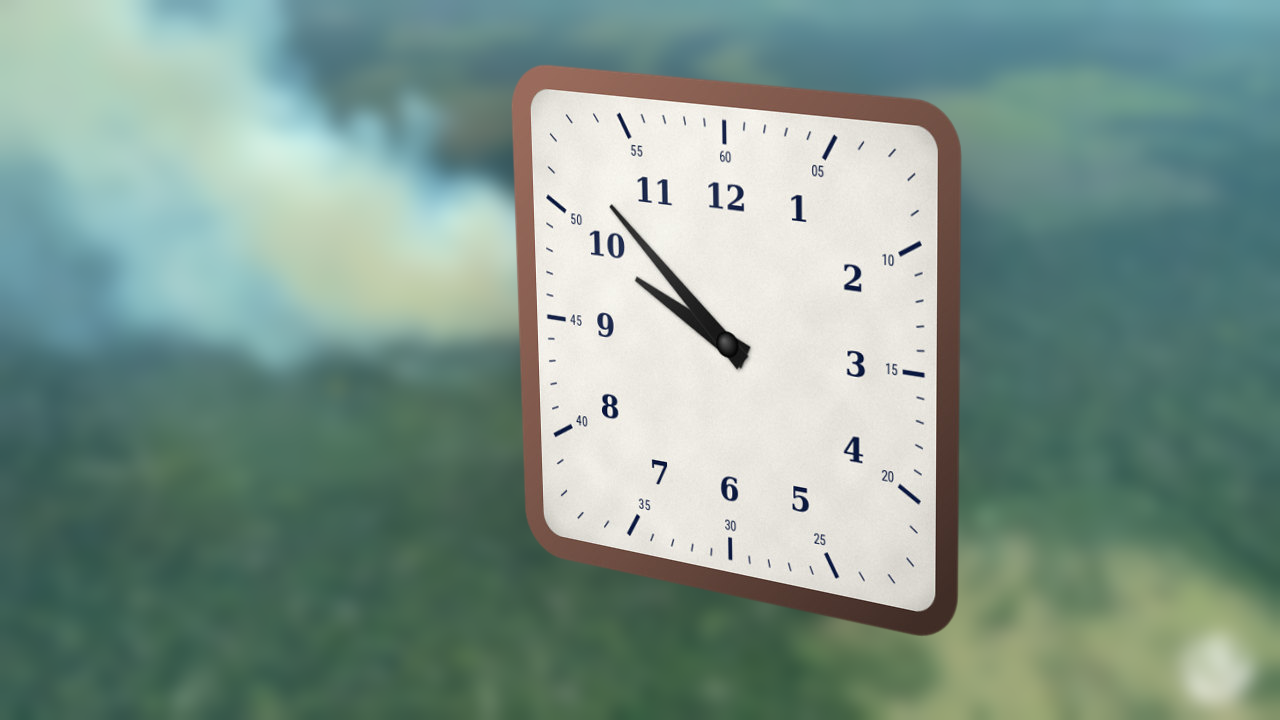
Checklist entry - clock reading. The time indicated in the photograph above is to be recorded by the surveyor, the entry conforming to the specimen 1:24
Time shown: 9:52
